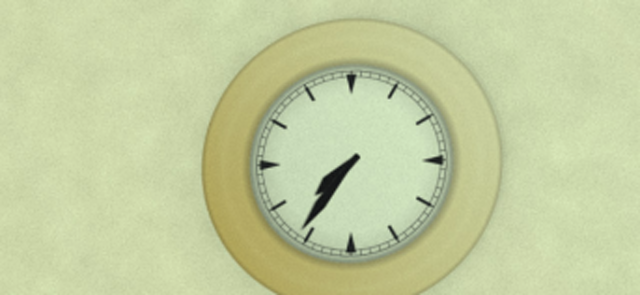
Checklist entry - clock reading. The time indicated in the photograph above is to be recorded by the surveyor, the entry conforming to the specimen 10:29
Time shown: 7:36
